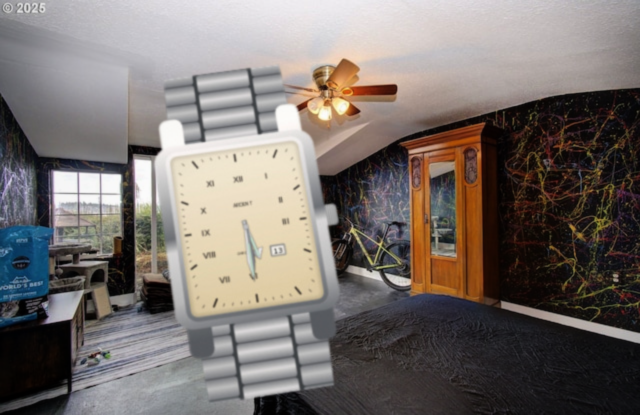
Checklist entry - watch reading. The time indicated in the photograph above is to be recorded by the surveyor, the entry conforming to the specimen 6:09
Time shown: 5:30
